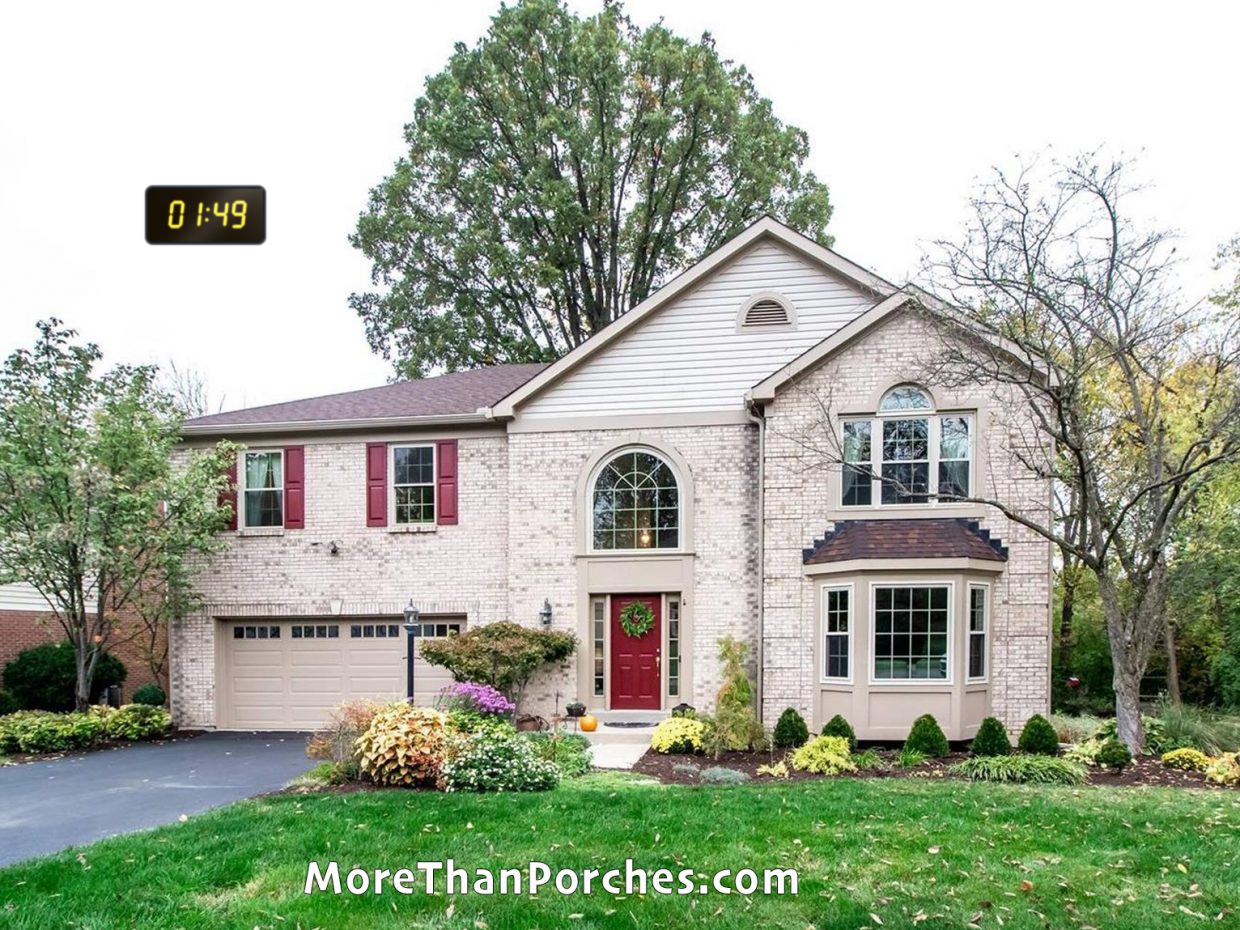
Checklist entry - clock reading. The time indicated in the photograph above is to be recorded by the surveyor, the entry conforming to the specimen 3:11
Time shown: 1:49
